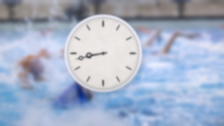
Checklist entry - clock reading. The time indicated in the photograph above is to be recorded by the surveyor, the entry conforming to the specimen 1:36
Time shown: 8:43
